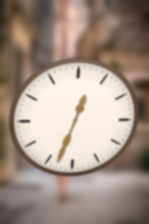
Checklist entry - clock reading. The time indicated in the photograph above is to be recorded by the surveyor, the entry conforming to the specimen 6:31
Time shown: 12:33
